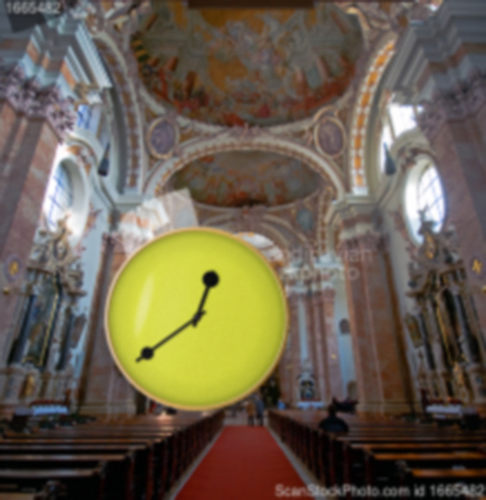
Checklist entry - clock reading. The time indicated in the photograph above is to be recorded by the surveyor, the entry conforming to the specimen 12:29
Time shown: 12:39
